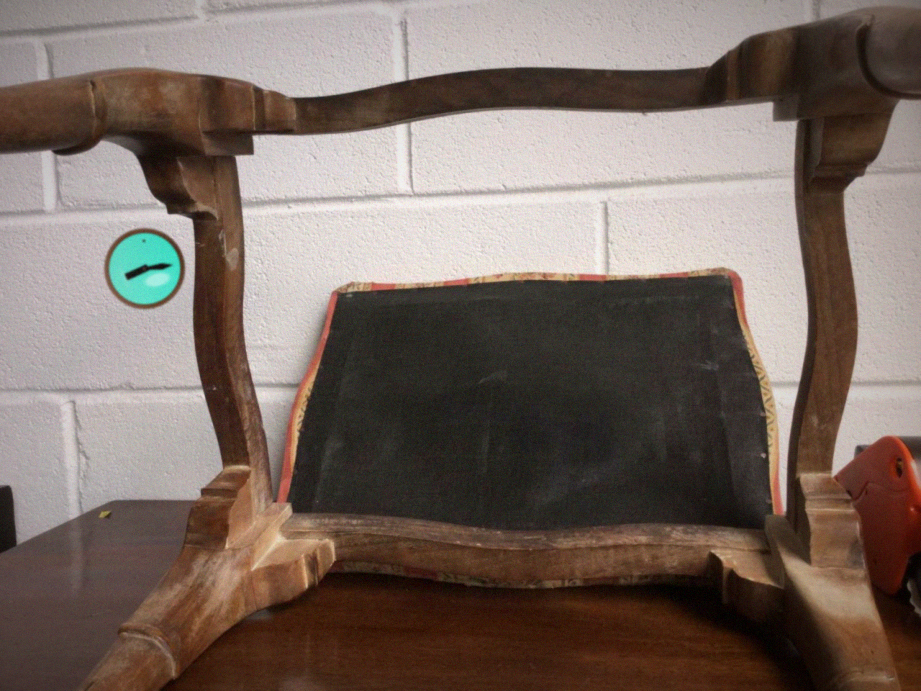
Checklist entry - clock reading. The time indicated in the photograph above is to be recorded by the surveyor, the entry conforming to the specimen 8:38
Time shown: 8:14
